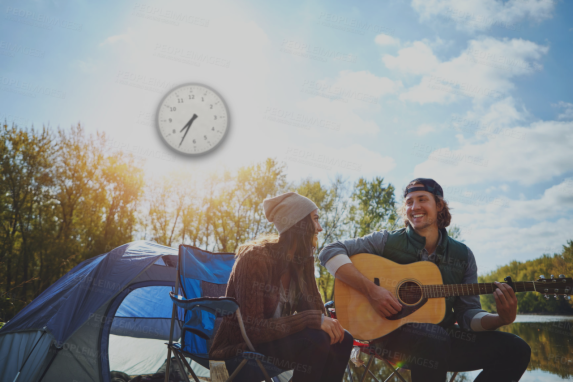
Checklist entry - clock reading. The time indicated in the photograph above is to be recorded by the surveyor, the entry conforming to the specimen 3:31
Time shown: 7:35
